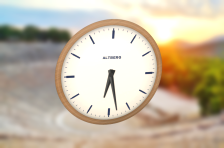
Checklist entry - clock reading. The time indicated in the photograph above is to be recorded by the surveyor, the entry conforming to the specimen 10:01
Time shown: 6:28
